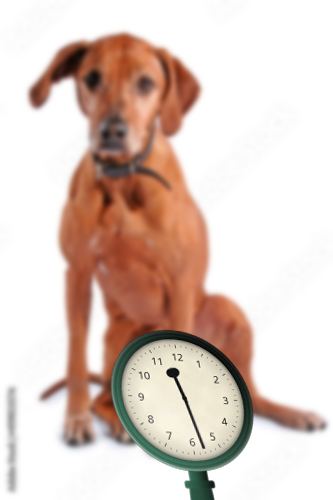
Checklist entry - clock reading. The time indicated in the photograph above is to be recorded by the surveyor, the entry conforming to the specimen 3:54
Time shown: 11:28
